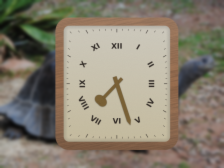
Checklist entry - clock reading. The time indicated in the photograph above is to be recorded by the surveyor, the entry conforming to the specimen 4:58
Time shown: 7:27
